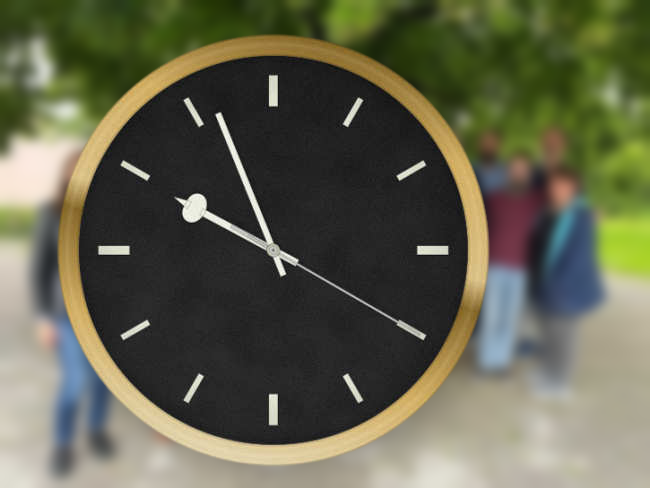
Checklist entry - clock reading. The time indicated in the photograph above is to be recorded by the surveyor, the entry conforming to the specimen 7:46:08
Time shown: 9:56:20
